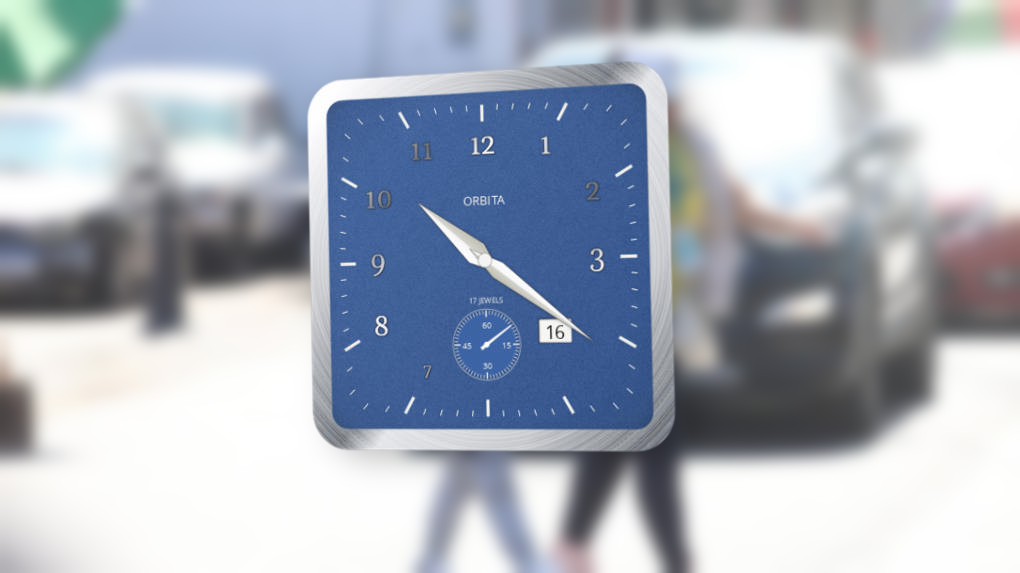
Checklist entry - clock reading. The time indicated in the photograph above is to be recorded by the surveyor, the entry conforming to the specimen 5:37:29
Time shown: 10:21:09
